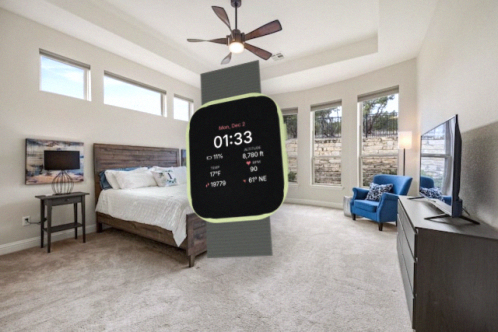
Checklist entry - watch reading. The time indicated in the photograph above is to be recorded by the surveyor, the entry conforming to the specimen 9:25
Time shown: 1:33
